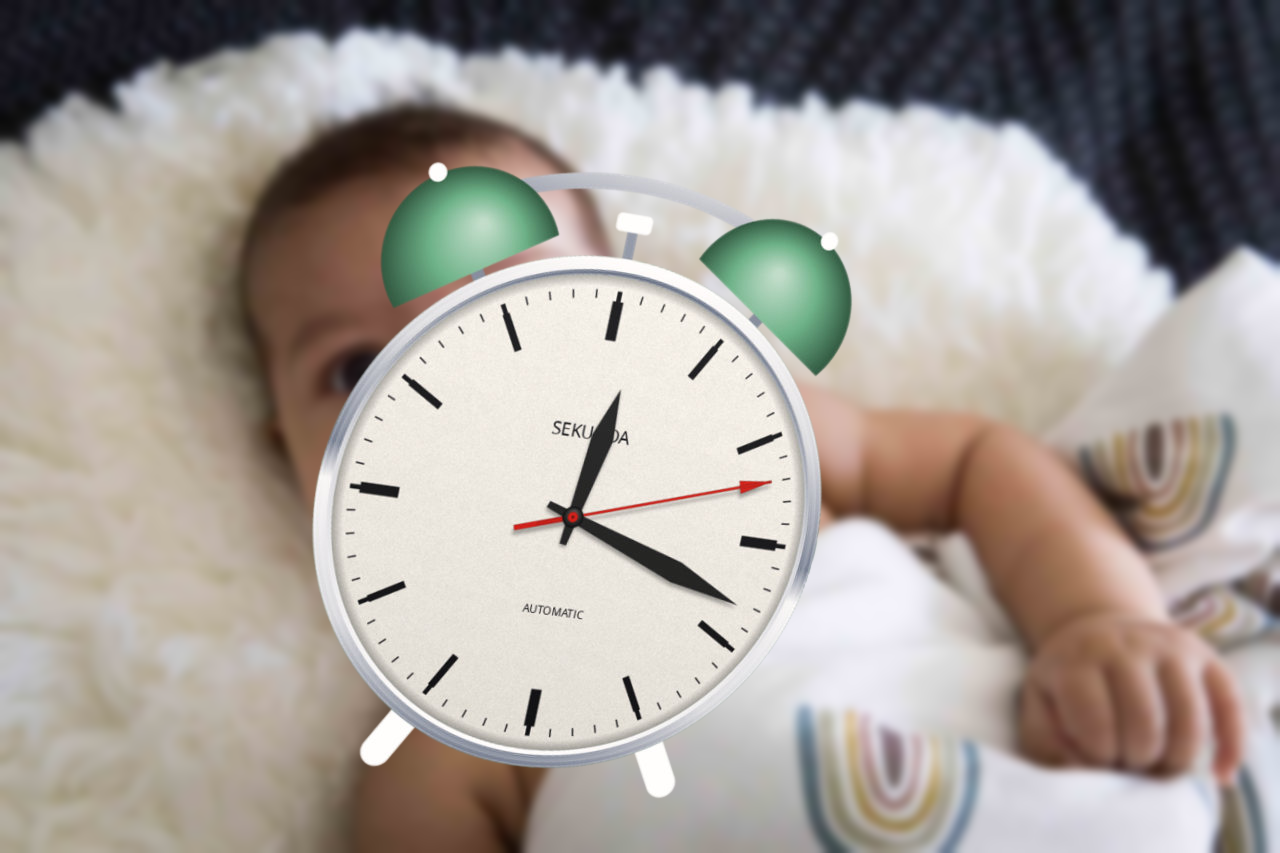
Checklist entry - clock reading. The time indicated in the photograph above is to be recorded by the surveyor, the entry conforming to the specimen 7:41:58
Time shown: 12:18:12
